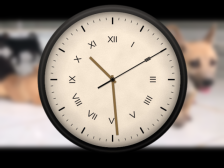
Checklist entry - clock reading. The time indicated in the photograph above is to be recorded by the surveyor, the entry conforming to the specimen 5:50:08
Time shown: 10:29:10
